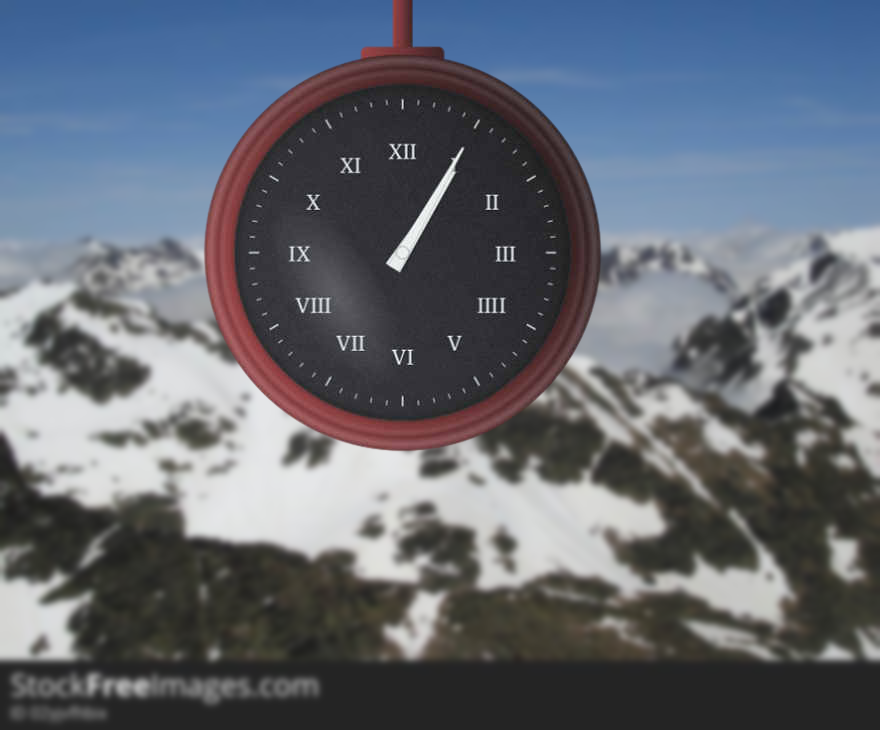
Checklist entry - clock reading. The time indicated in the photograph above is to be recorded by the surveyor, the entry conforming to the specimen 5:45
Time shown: 1:05
